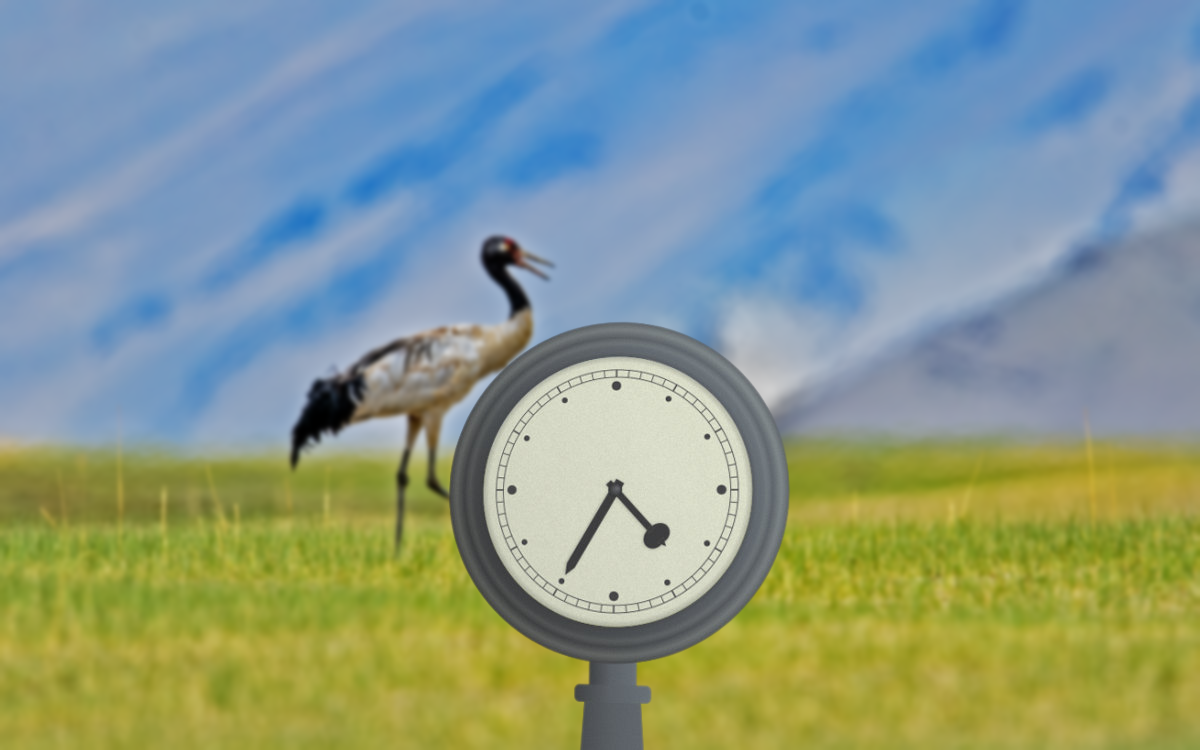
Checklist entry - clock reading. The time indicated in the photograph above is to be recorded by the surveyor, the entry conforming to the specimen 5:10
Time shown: 4:35
